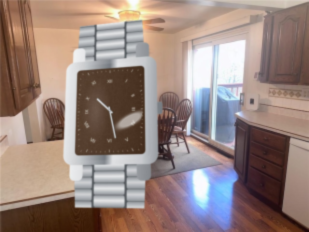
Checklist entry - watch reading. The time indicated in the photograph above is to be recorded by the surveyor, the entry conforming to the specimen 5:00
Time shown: 10:28
